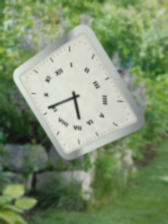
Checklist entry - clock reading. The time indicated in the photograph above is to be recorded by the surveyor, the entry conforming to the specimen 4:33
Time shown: 6:46
